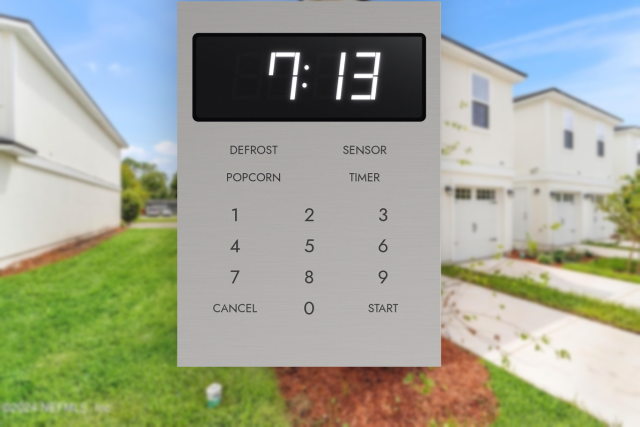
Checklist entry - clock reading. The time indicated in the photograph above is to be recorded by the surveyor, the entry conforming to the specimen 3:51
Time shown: 7:13
